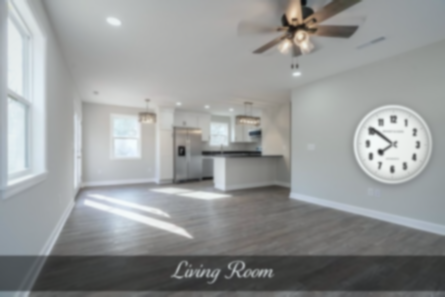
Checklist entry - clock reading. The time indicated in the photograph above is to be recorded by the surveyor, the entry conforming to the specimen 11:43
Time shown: 7:51
